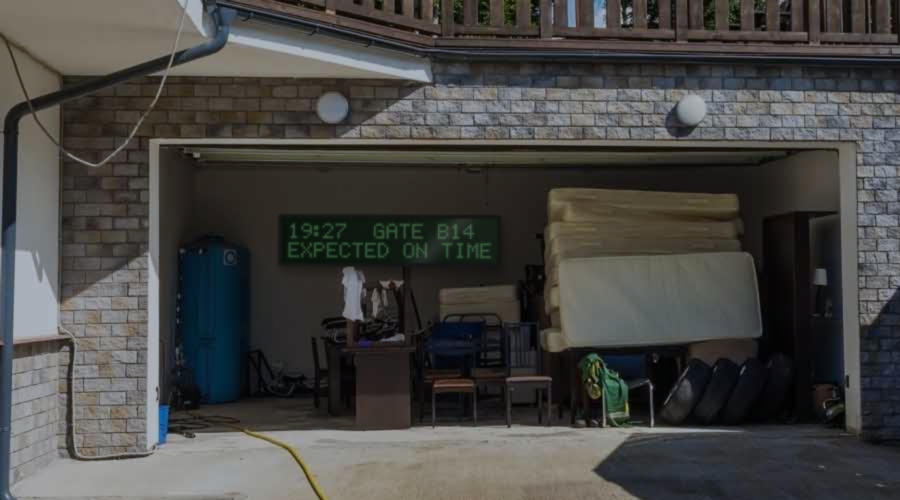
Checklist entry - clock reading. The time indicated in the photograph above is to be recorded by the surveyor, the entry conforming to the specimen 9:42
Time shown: 19:27
